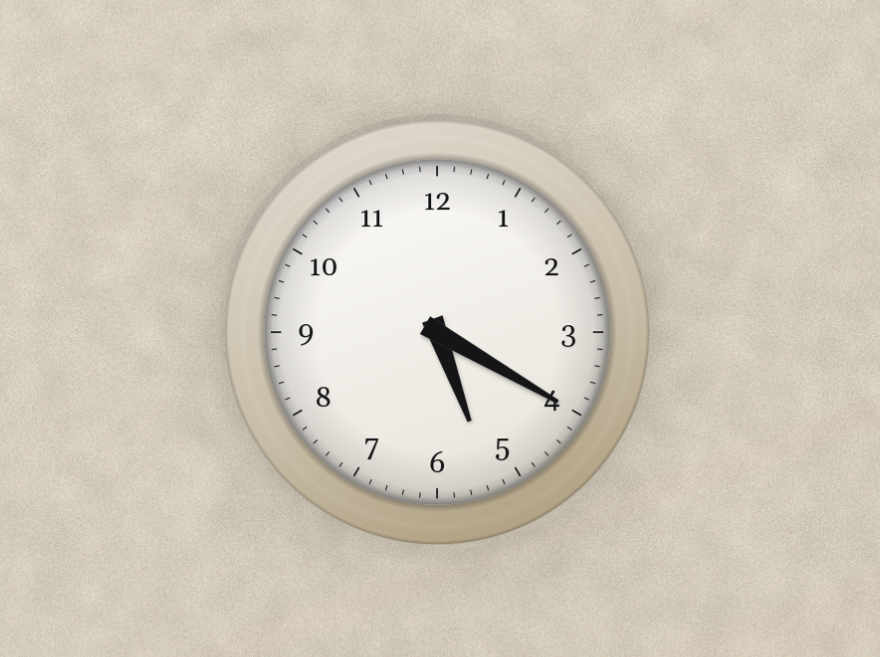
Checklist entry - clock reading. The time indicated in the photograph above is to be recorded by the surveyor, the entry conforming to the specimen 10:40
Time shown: 5:20
